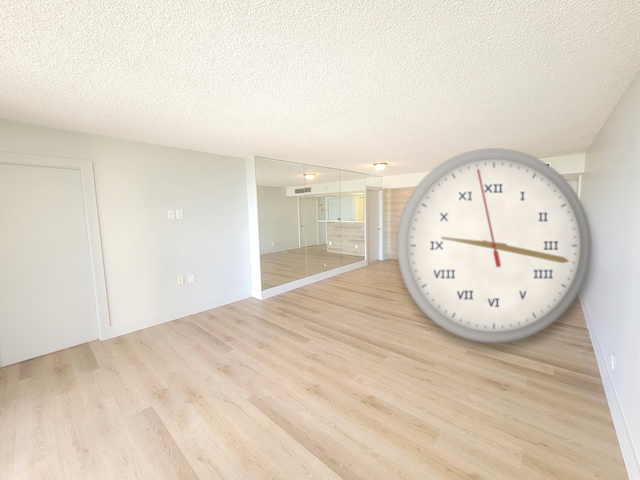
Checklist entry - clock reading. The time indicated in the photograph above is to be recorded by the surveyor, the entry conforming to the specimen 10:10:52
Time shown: 9:16:58
